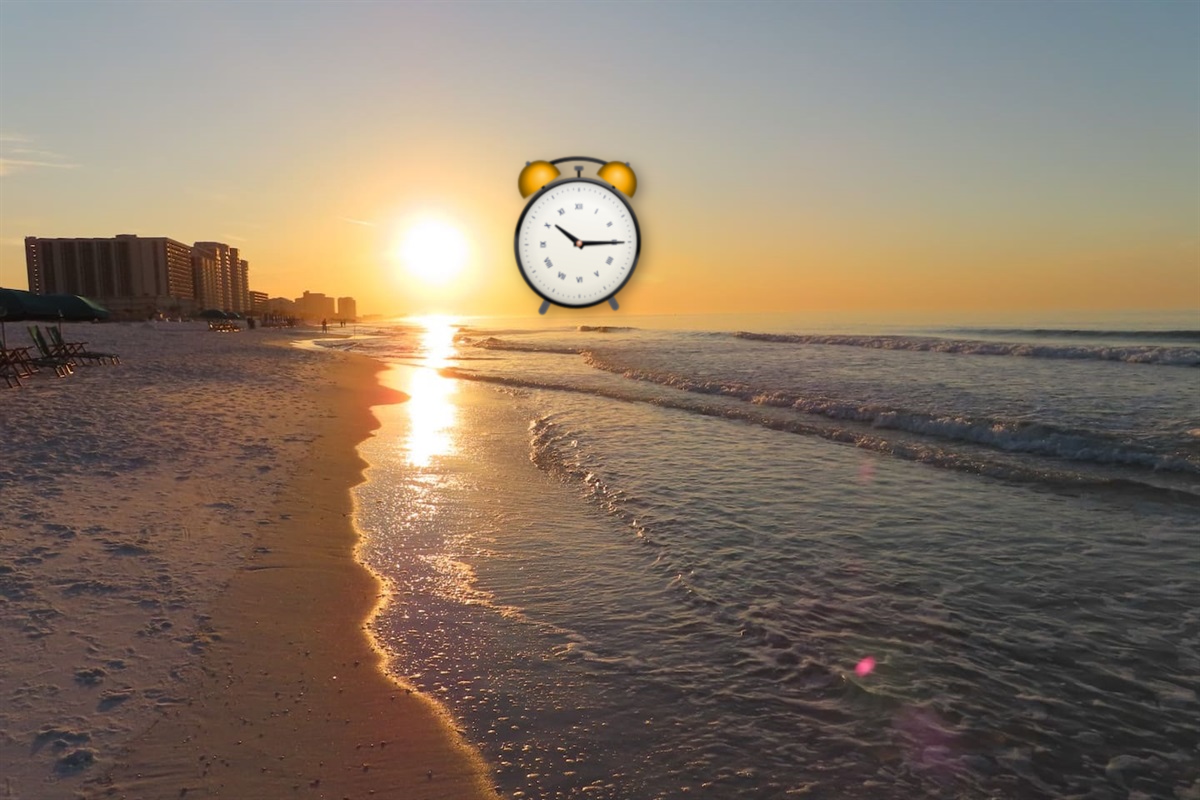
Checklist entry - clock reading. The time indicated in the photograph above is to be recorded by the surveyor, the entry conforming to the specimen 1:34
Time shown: 10:15
